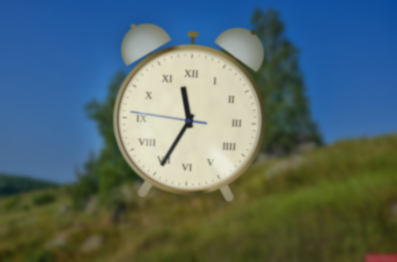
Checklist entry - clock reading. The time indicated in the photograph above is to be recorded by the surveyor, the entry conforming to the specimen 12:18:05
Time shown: 11:34:46
